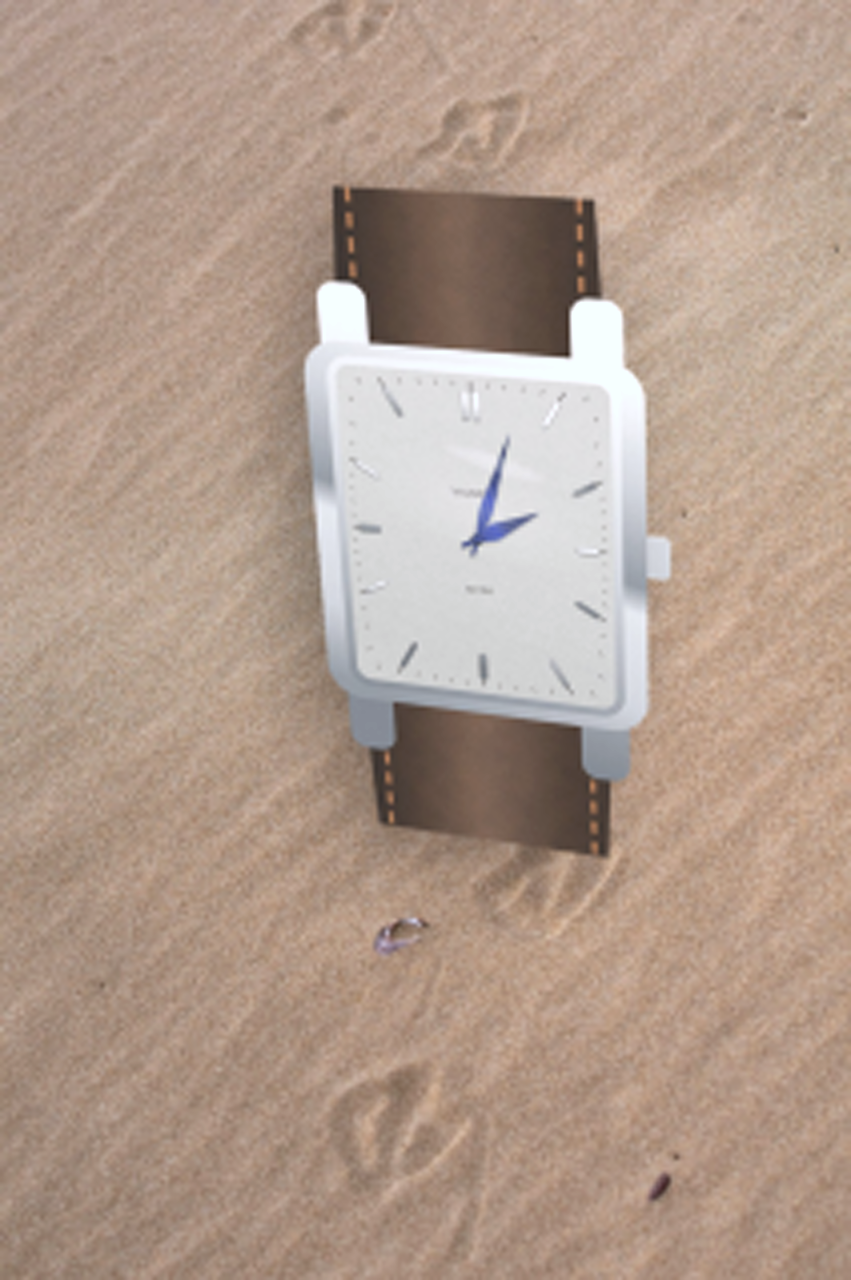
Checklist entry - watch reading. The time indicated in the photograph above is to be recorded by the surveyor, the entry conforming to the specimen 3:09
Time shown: 2:03
